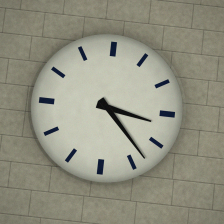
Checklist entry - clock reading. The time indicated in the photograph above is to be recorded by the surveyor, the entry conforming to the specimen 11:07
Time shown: 3:23
